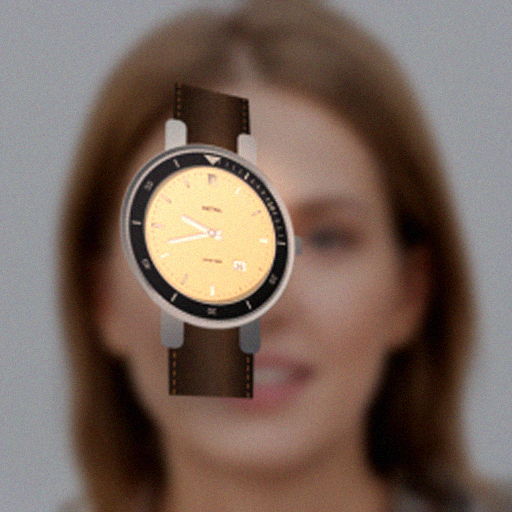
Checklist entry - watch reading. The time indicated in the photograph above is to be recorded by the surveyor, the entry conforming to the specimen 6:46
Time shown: 9:42
